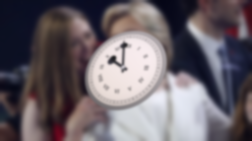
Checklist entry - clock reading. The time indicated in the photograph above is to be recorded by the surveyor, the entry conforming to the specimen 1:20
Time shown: 9:58
